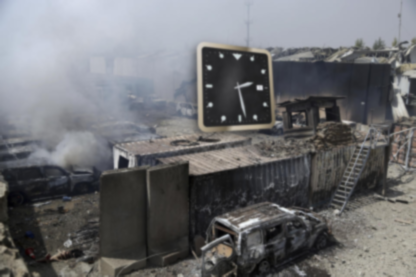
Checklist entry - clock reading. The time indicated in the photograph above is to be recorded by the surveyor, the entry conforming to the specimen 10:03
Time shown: 2:28
